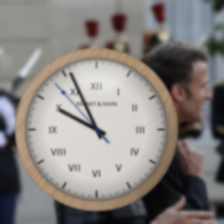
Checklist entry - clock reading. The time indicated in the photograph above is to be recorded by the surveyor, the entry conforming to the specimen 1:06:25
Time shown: 9:55:53
